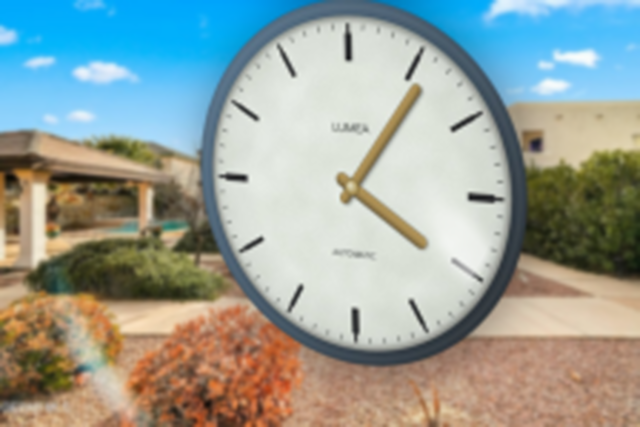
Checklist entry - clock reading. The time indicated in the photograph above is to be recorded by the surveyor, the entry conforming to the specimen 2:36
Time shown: 4:06
